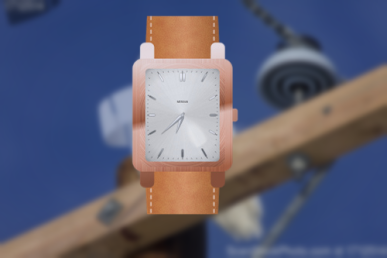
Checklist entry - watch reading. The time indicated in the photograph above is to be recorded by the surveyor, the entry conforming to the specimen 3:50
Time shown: 6:38
